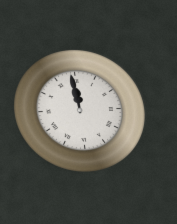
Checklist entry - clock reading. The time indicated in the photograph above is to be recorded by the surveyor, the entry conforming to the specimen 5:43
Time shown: 11:59
